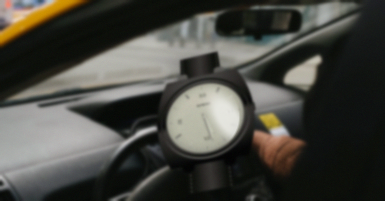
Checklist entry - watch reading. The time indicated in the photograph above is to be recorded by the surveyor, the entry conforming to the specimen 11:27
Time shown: 5:28
